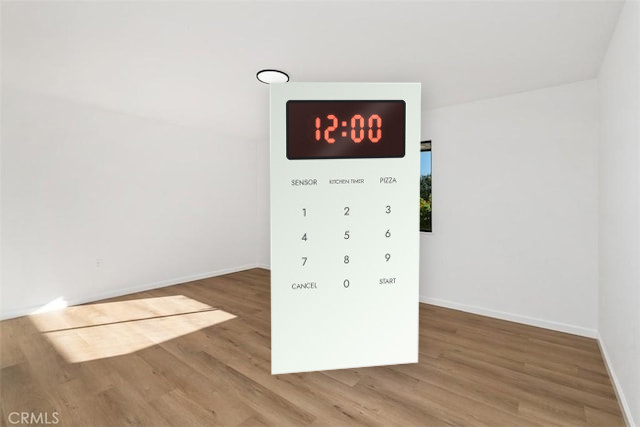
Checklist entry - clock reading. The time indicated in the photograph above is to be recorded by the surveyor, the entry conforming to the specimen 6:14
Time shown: 12:00
